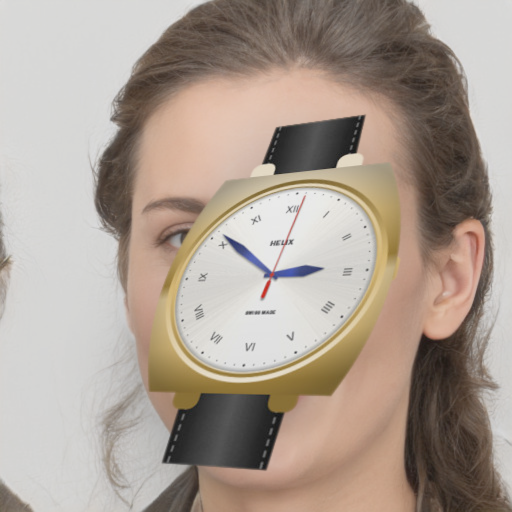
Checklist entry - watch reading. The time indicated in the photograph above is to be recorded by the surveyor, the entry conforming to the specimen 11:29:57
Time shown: 2:51:01
